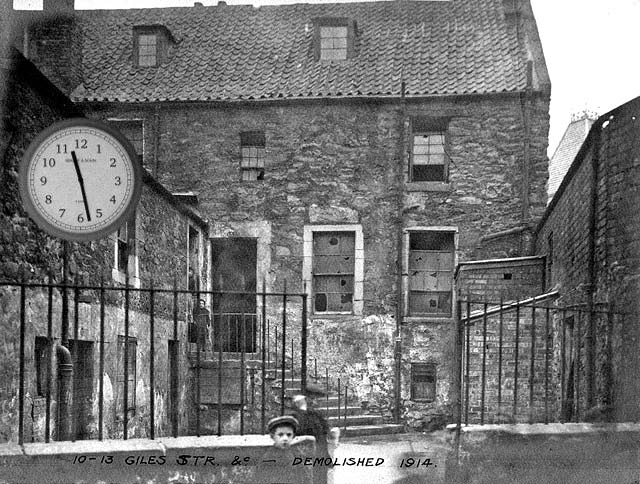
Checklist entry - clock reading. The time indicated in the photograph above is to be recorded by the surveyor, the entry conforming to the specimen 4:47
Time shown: 11:28
